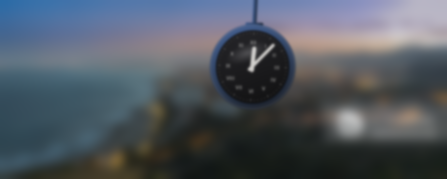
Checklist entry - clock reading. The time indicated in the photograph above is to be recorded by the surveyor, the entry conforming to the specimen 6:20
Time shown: 12:07
